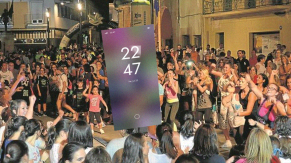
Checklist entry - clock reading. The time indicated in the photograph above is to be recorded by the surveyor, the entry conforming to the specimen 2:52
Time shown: 22:47
